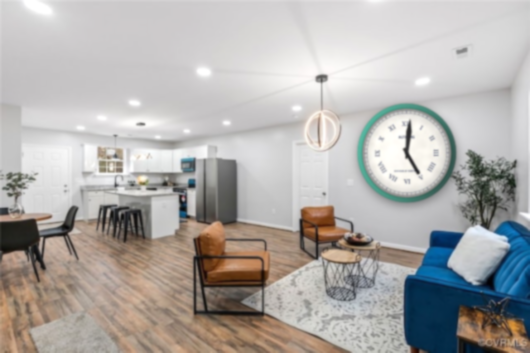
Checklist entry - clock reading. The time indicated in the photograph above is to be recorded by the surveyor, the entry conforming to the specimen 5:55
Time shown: 5:01
